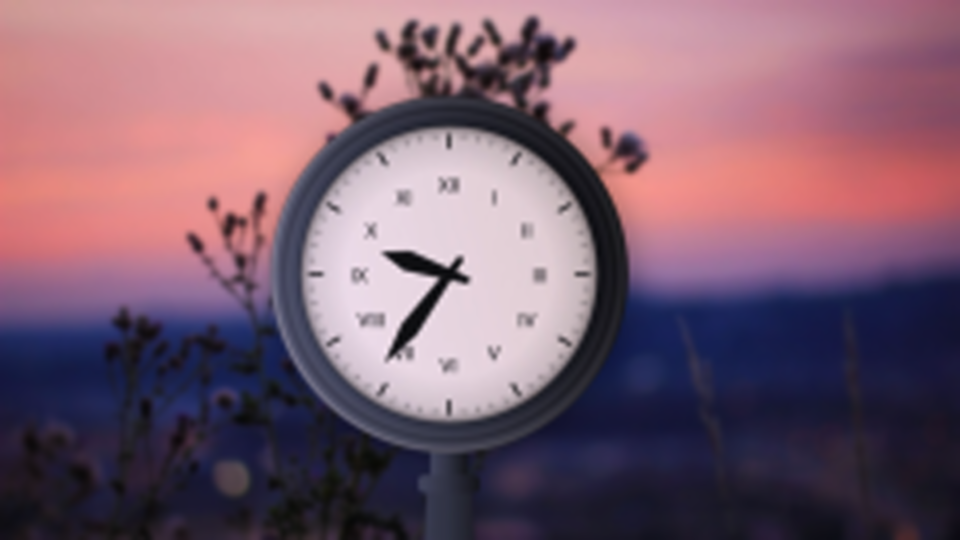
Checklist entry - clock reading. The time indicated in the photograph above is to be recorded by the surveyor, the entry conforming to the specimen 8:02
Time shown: 9:36
